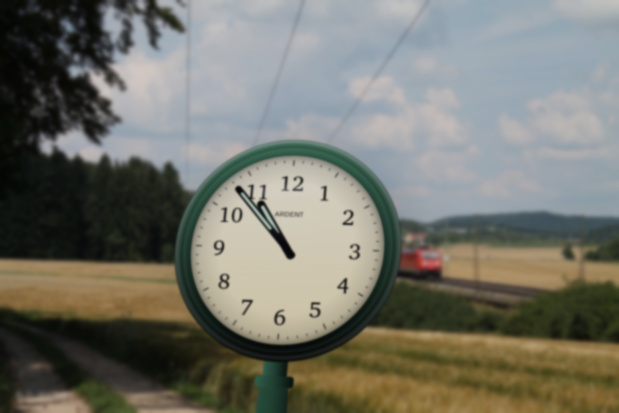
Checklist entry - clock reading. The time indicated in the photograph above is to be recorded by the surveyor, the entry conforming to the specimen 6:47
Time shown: 10:53
